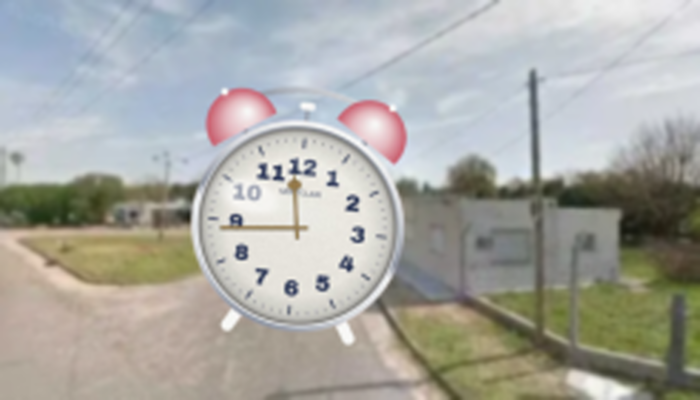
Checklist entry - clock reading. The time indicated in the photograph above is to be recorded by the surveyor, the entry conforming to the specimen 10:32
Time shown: 11:44
